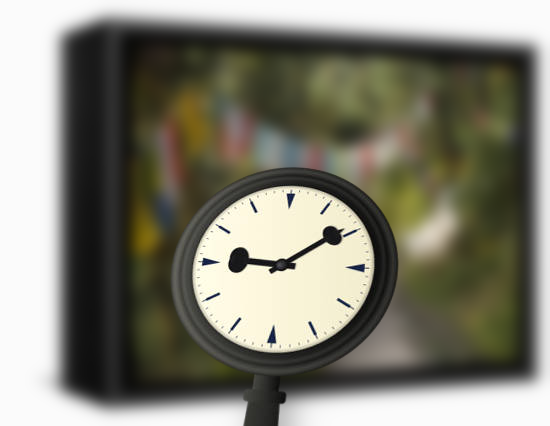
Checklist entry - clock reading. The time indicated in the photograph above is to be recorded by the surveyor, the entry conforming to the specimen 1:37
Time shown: 9:09
